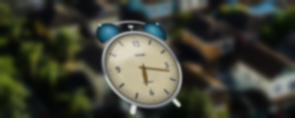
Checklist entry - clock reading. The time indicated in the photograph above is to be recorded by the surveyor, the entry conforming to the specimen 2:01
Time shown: 6:17
